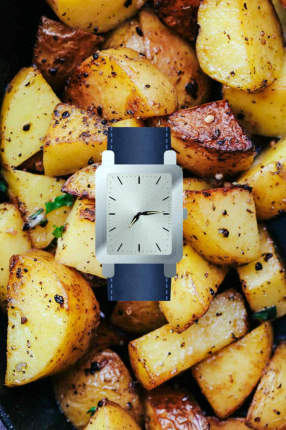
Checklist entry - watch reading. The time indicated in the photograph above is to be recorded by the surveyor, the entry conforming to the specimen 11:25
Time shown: 7:14
